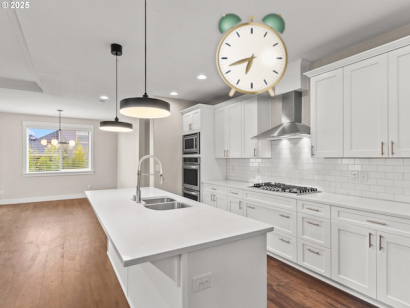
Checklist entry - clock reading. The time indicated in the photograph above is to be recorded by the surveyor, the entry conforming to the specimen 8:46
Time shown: 6:42
